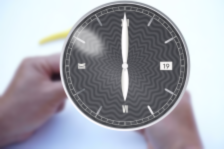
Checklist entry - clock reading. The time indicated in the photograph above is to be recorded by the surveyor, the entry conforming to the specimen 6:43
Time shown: 6:00
